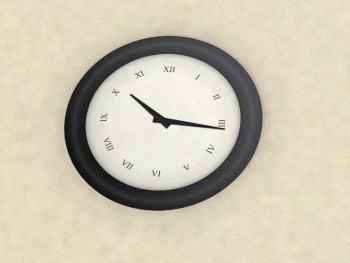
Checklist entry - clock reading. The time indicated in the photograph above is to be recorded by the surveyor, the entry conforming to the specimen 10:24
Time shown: 10:16
